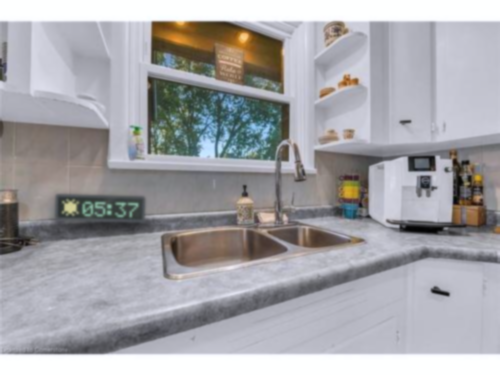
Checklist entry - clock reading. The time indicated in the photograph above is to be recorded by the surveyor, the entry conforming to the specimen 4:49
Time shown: 5:37
